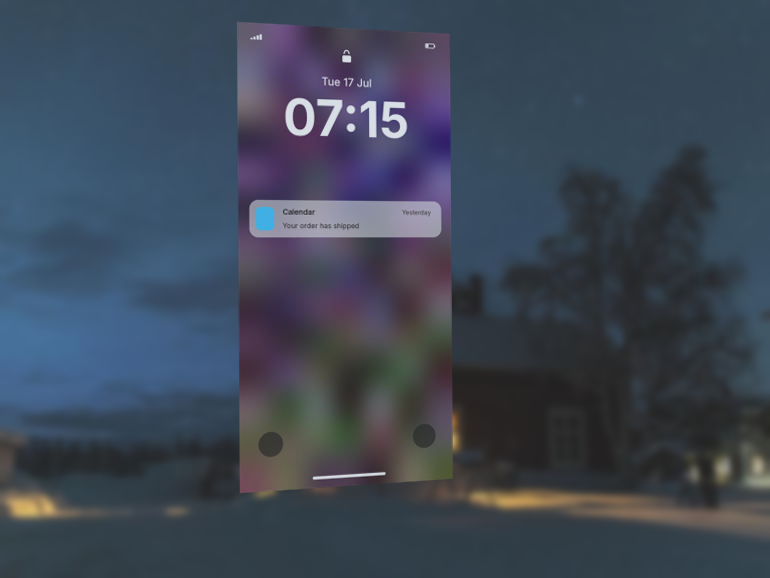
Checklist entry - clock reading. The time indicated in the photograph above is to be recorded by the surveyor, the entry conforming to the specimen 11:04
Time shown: 7:15
